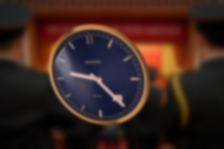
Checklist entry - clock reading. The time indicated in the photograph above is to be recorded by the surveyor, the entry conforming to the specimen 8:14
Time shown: 9:23
